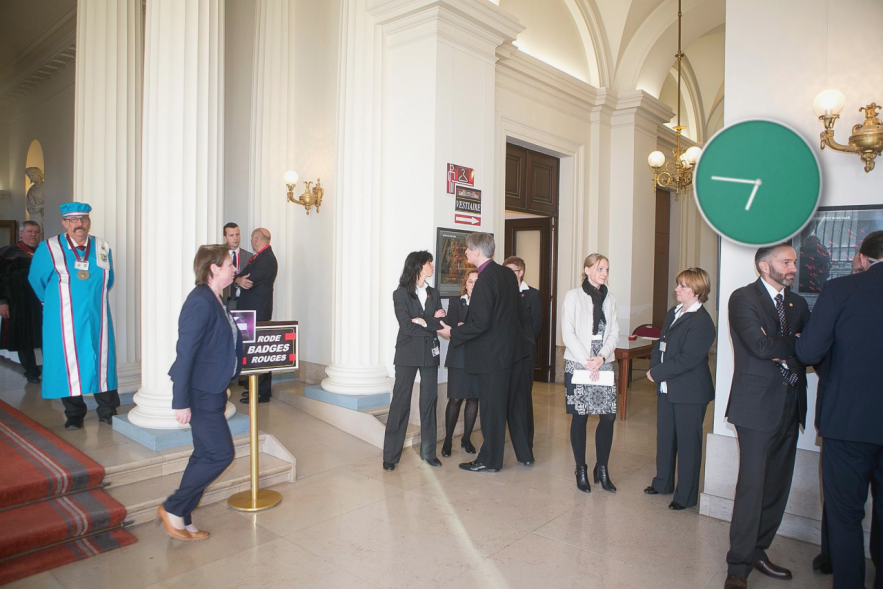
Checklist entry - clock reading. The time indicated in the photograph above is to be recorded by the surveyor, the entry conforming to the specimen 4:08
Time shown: 6:46
